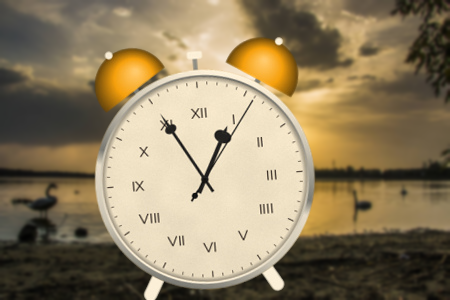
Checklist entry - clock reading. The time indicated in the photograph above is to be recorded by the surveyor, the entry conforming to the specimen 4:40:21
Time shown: 12:55:06
